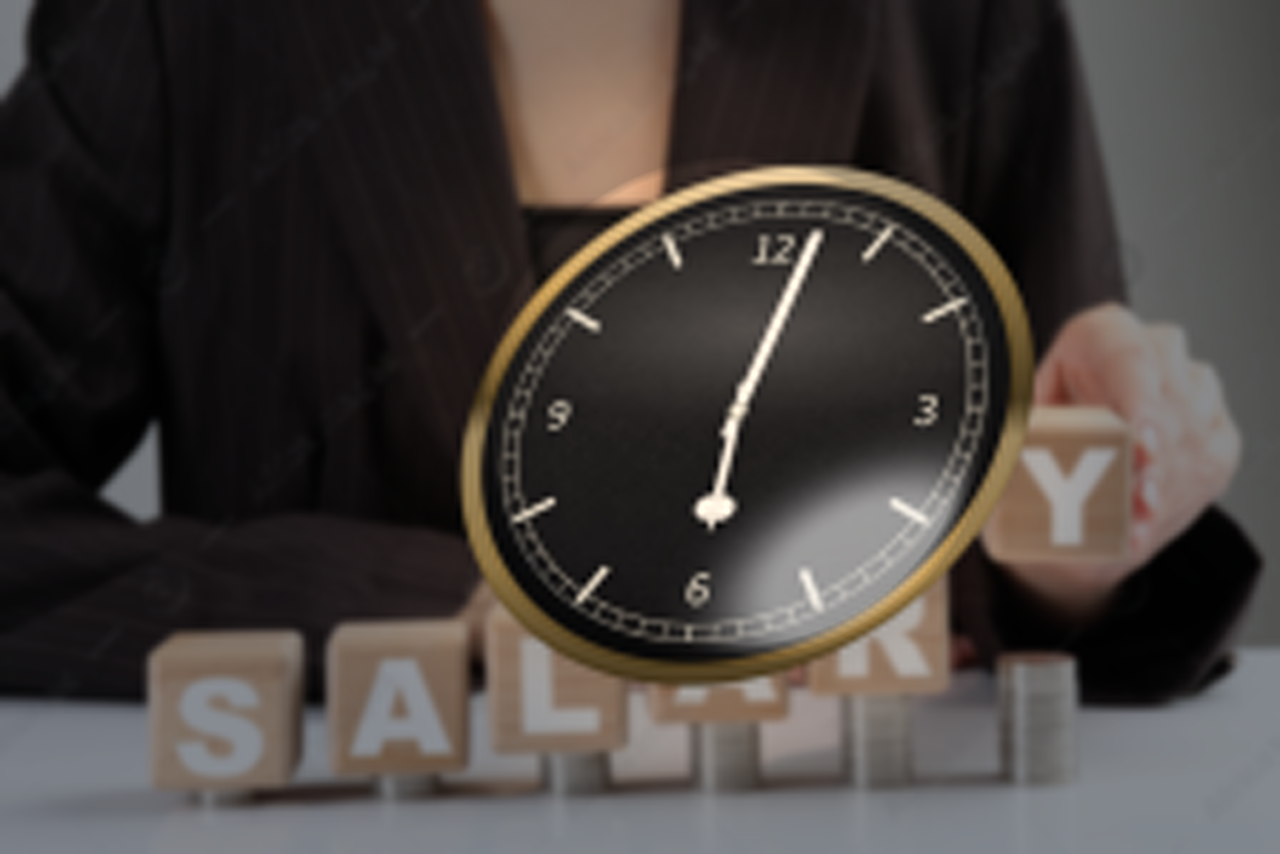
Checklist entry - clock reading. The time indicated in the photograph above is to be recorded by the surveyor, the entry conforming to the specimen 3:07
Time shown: 6:02
